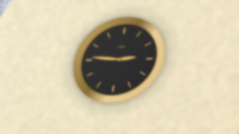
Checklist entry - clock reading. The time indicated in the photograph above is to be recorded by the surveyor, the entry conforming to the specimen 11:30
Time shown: 2:46
